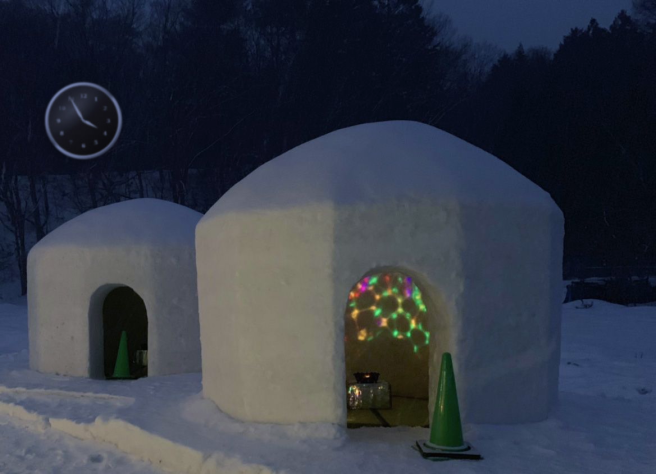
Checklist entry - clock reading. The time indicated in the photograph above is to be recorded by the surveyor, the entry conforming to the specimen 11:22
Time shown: 3:55
